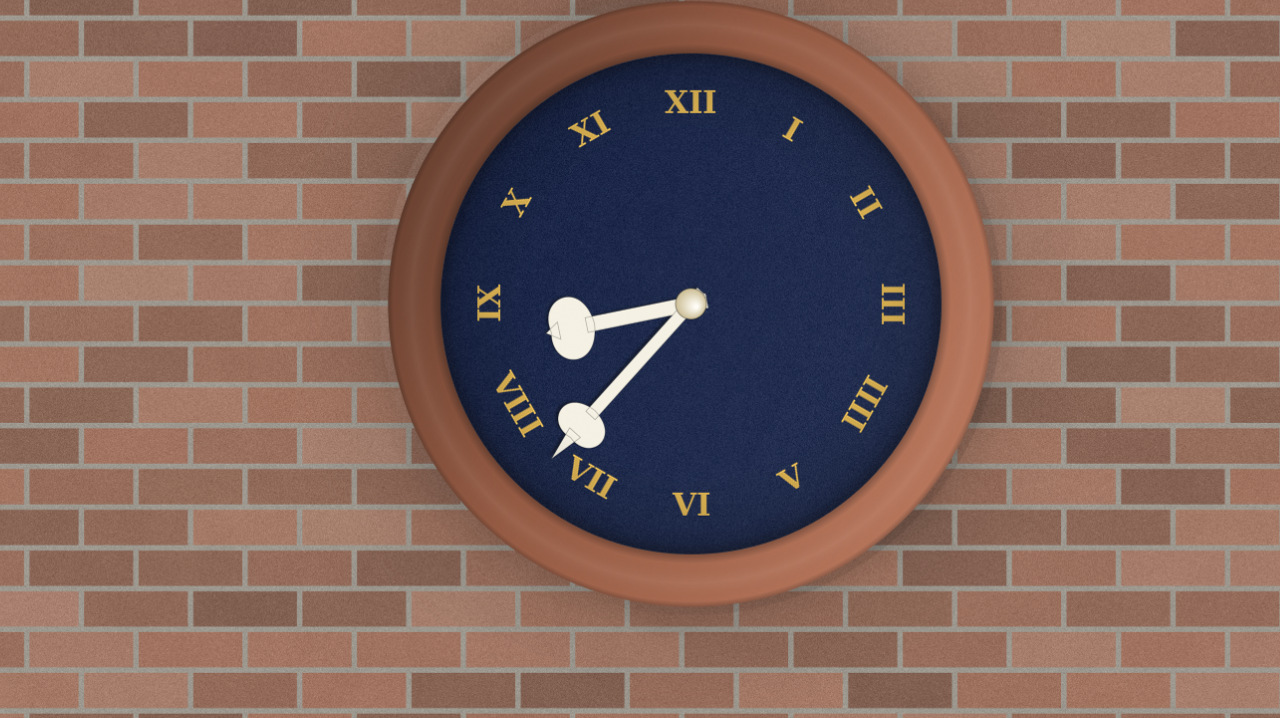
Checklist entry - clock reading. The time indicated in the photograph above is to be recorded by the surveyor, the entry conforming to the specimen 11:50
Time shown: 8:37
